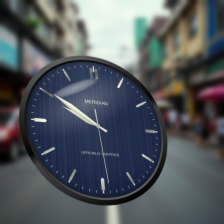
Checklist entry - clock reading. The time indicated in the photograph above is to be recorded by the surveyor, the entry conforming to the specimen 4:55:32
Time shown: 9:50:29
